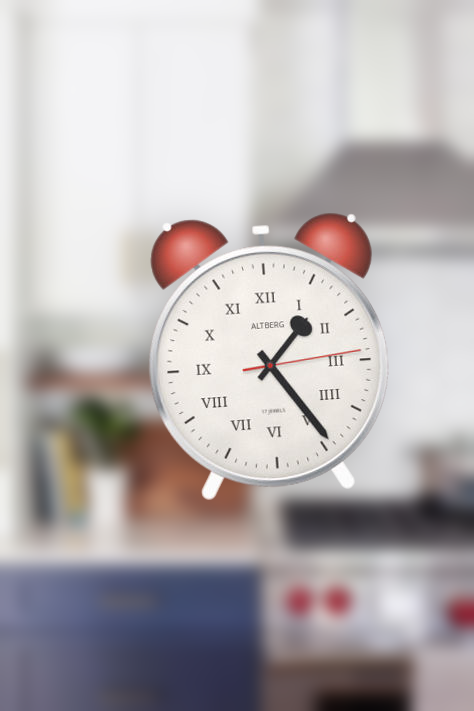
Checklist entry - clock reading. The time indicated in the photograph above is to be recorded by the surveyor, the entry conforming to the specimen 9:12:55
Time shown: 1:24:14
